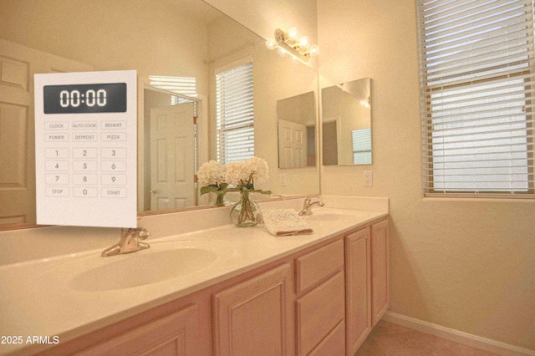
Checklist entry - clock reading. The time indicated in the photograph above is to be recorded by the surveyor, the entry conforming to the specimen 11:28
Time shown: 0:00
